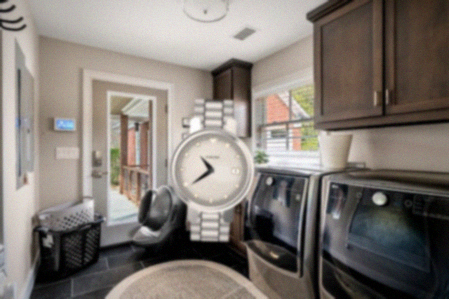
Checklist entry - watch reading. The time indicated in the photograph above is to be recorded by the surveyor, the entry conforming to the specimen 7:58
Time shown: 10:39
